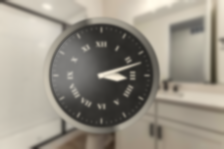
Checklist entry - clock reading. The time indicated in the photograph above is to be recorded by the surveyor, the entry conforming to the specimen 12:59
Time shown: 3:12
